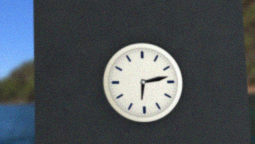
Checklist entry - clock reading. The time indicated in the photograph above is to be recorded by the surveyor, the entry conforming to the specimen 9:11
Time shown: 6:13
